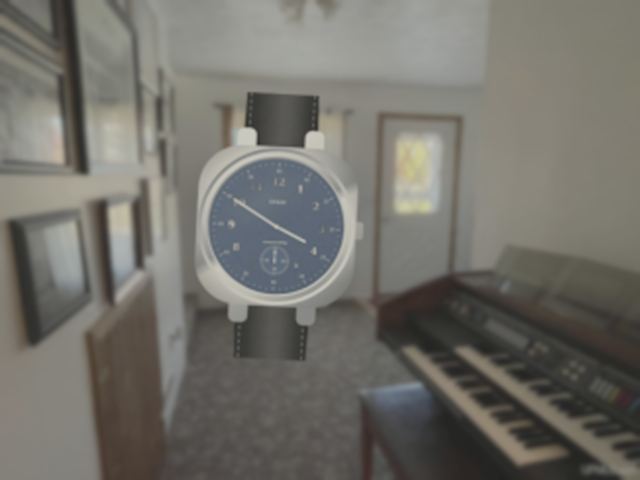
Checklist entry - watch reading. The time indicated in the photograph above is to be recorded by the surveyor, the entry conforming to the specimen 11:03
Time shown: 3:50
